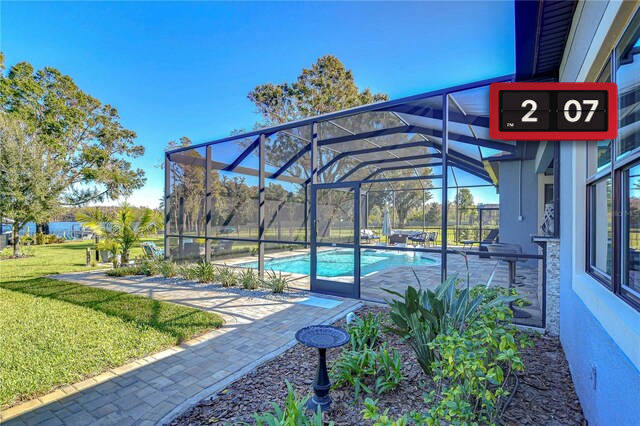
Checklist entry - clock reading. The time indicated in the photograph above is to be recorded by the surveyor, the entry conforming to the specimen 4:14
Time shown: 2:07
